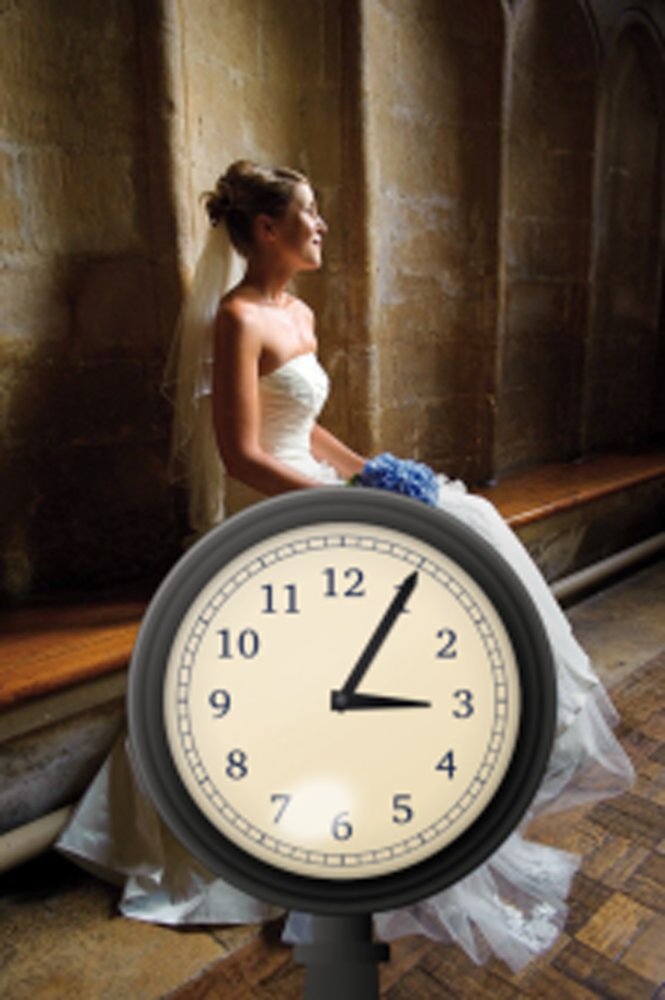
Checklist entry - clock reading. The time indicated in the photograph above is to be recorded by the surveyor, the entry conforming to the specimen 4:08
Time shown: 3:05
